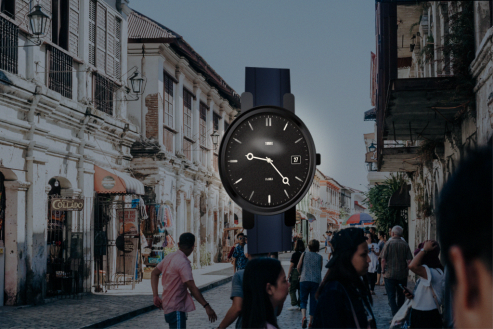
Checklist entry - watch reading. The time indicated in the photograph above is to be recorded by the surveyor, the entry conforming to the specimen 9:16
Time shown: 9:23
